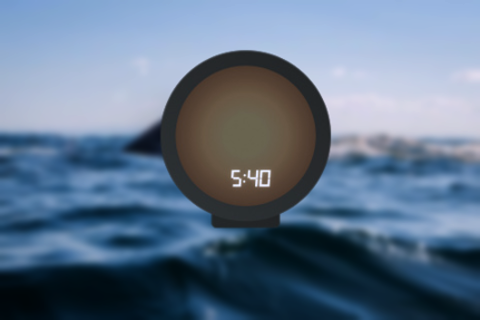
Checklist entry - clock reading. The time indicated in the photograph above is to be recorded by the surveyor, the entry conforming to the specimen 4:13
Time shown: 5:40
